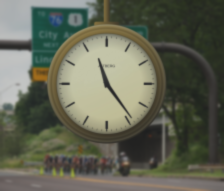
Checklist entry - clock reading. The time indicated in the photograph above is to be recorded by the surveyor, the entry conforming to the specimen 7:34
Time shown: 11:24
